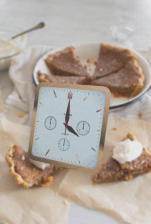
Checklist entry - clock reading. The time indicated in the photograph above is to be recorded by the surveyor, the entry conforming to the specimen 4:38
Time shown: 4:00
